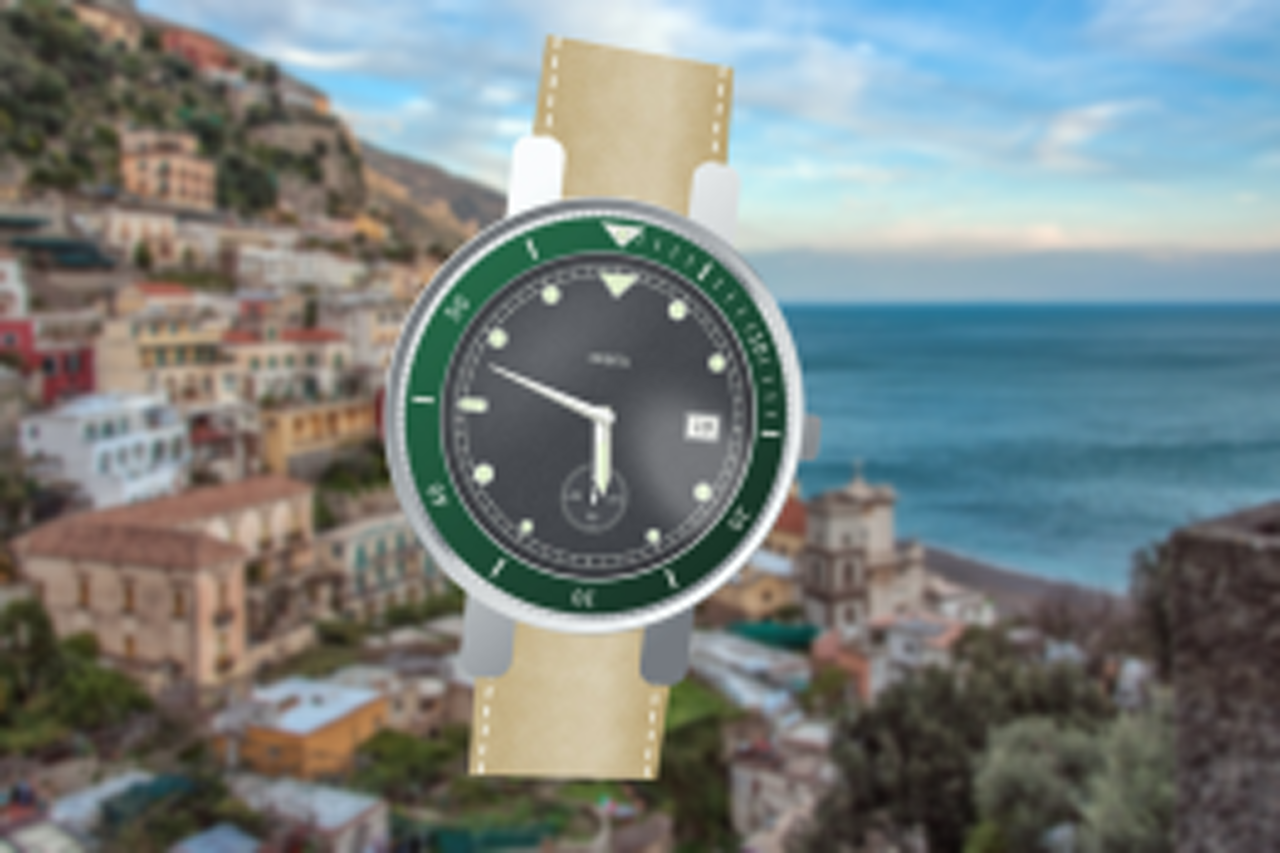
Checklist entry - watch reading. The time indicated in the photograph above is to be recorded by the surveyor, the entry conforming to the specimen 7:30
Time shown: 5:48
